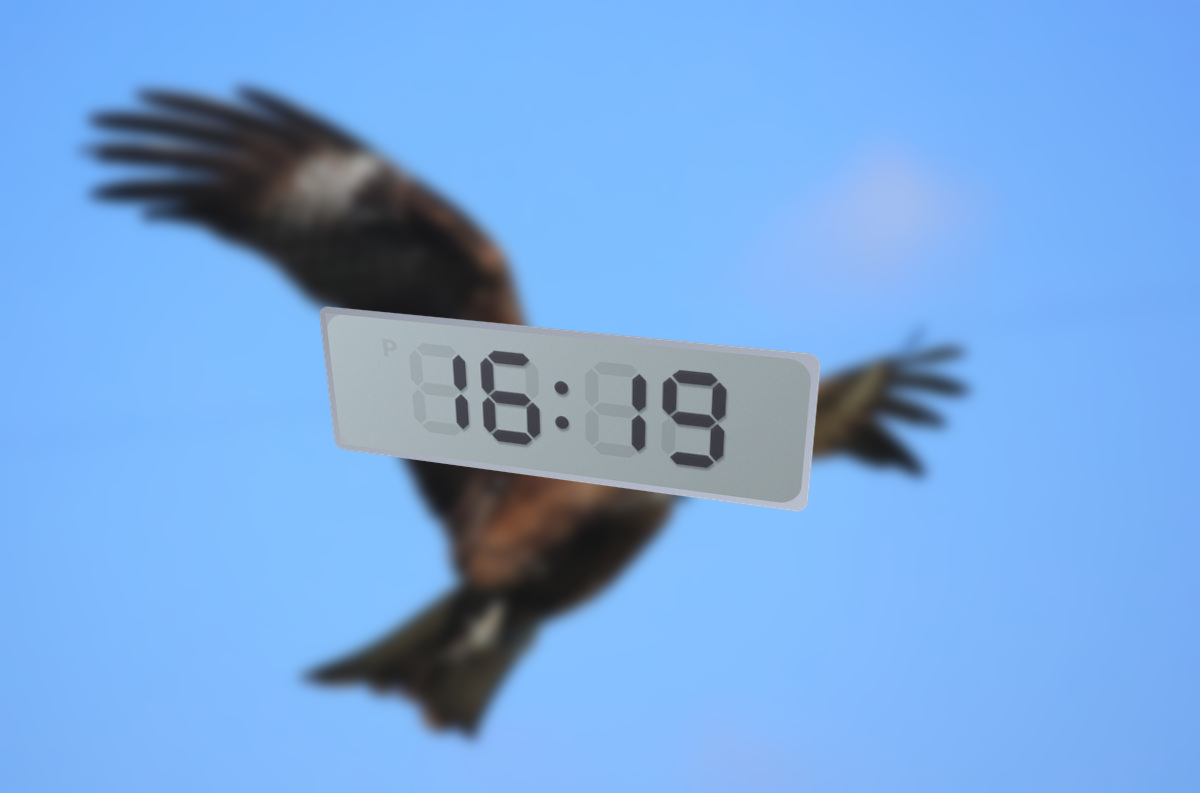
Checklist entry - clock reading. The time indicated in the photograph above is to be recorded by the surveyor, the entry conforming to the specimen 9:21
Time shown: 16:19
